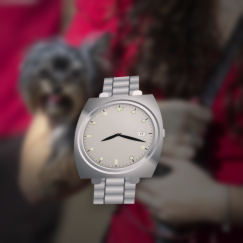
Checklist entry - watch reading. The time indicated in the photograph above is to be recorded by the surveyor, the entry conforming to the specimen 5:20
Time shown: 8:18
